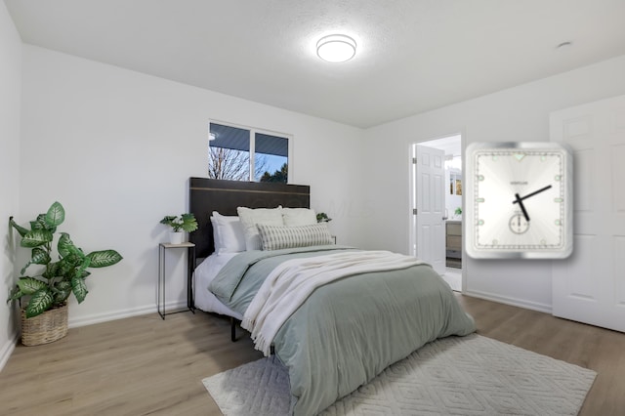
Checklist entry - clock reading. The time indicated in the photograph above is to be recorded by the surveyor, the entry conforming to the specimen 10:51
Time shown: 5:11
